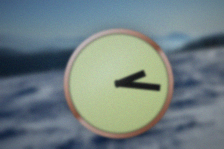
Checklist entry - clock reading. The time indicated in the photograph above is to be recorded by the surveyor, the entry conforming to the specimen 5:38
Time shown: 2:16
